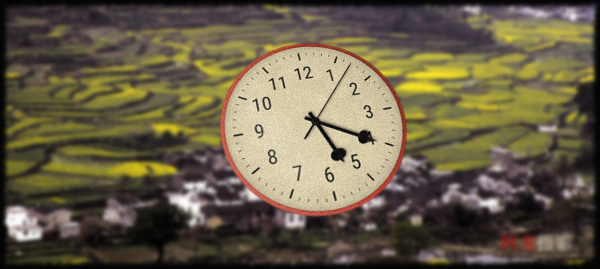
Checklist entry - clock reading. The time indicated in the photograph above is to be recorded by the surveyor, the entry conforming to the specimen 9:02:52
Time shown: 5:20:07
